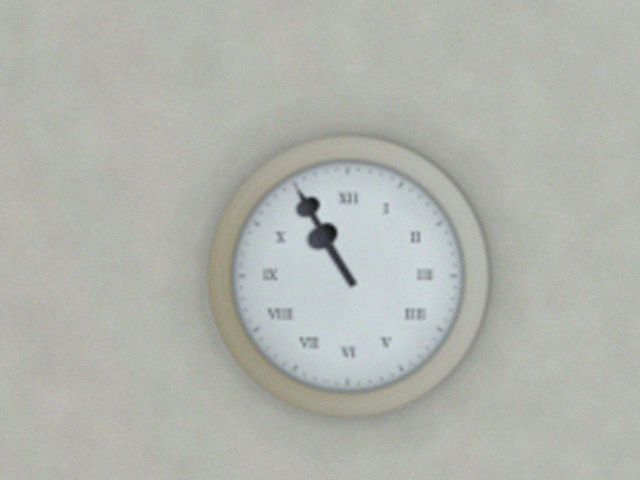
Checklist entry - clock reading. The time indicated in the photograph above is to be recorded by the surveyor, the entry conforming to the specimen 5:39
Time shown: 10:55
